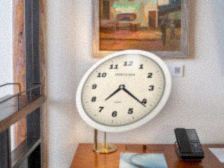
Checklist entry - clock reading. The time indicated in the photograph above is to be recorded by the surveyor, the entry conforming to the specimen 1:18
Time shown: 7:21
